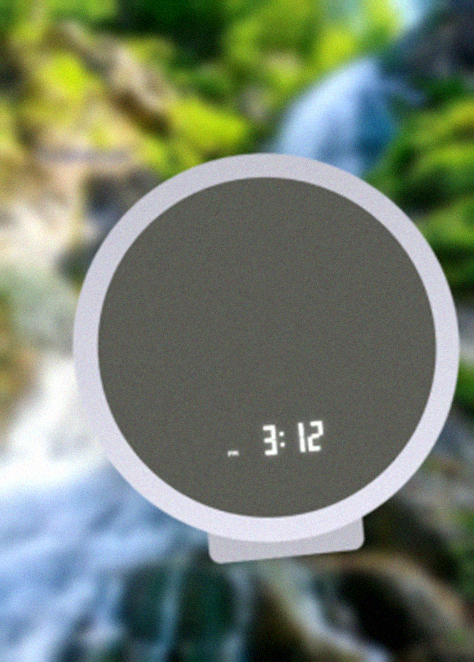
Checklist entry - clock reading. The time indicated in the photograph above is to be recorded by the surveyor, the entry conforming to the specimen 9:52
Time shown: 3:12
